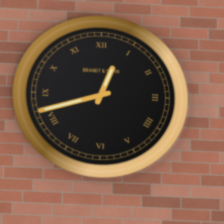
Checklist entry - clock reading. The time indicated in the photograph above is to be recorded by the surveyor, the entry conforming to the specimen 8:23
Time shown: 12:42
